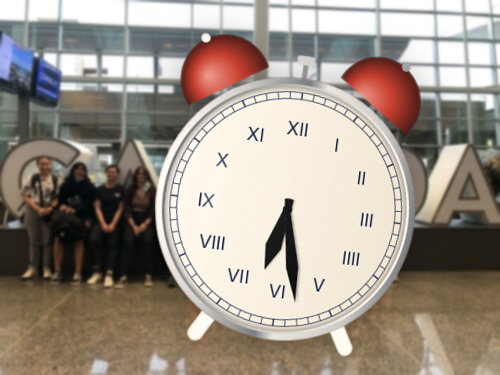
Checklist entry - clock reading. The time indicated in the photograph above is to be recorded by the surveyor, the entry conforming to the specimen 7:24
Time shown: 6:28
